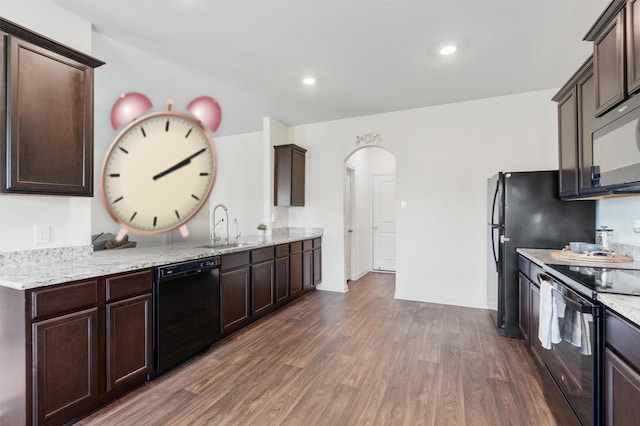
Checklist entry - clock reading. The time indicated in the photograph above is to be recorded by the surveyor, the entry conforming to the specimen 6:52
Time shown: 2:10
